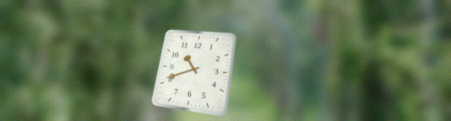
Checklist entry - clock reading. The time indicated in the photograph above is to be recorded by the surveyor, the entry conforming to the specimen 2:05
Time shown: 10:41
